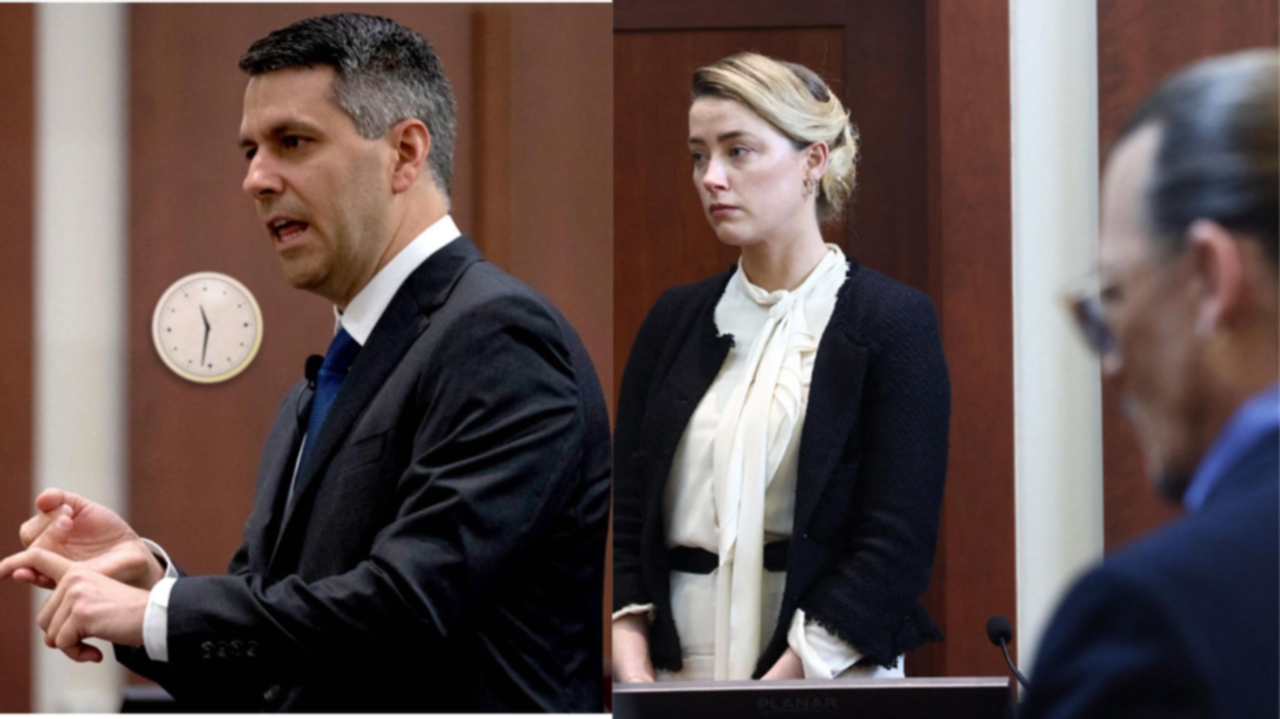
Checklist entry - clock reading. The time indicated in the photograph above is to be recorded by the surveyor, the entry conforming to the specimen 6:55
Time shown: 11:32
